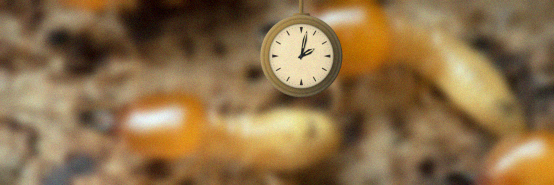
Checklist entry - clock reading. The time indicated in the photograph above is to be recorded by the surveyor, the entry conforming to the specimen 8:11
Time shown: 2:02
